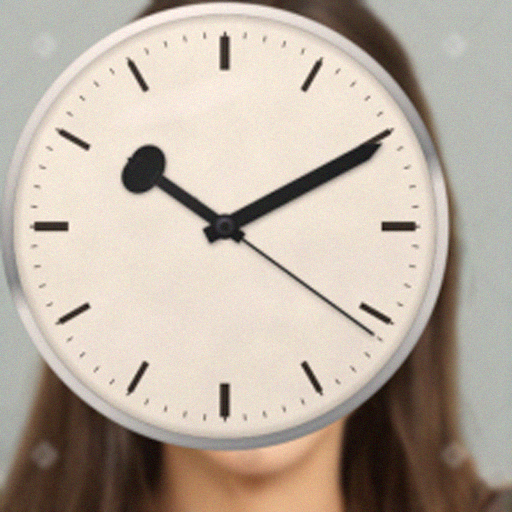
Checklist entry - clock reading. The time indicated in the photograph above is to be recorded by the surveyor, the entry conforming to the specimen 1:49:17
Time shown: 10:10:21
